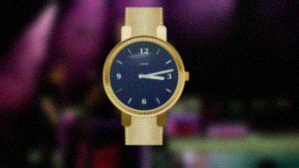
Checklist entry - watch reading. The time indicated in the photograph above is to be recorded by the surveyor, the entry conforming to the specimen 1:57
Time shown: 3:13
